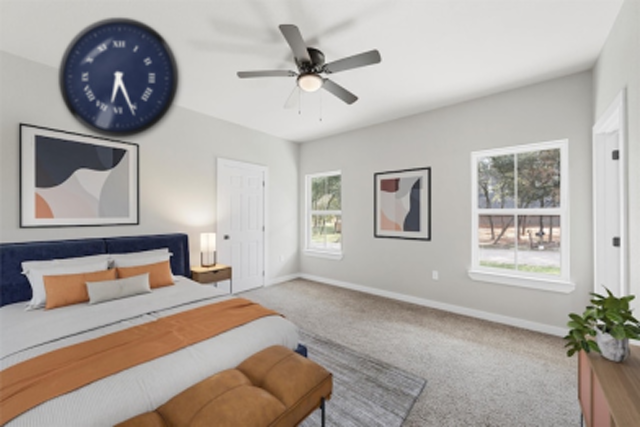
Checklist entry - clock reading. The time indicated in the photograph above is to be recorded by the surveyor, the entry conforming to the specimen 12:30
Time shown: 6:26
